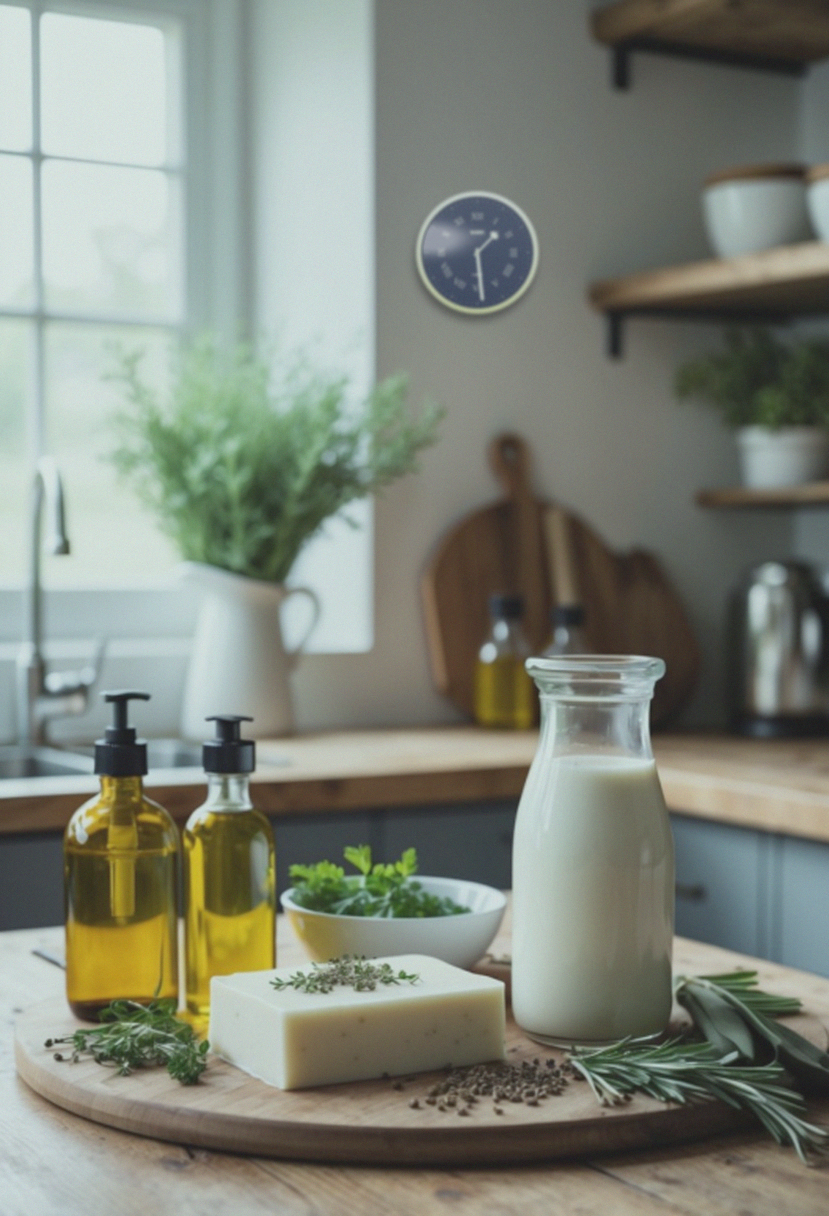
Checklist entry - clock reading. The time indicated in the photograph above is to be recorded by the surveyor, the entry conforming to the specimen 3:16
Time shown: 1:29
